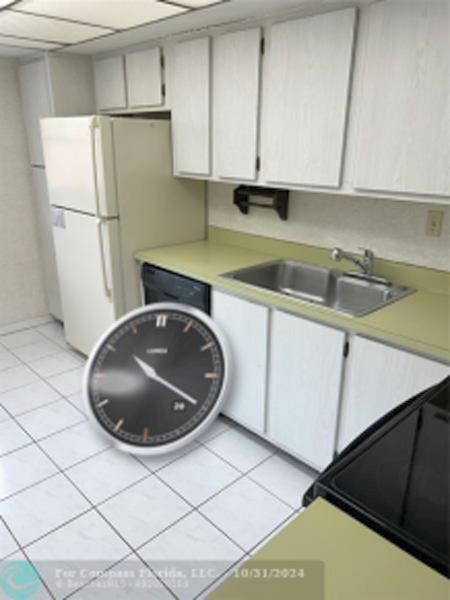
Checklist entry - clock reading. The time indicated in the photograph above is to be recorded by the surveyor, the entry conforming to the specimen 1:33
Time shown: 10:20
